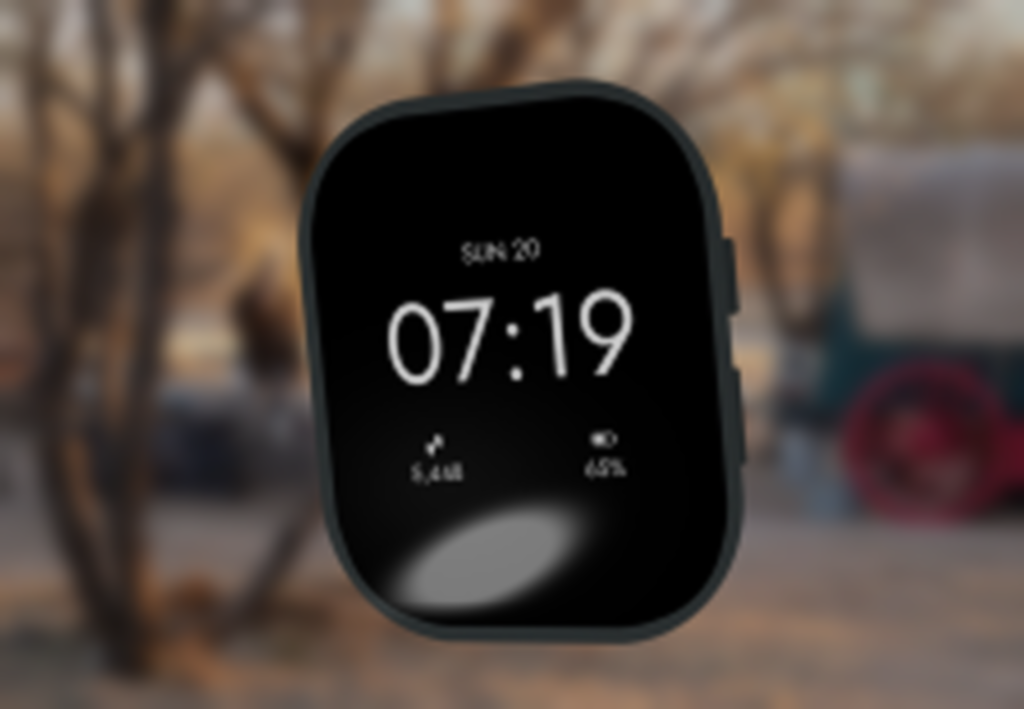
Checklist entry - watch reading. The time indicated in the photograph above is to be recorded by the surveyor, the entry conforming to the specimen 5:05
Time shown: 7:19
